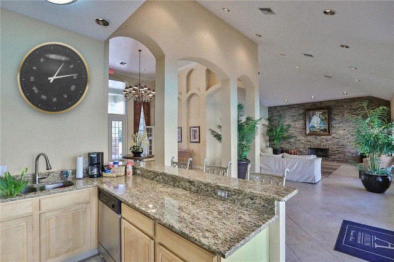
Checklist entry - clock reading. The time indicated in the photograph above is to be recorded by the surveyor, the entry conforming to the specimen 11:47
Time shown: 1:14
